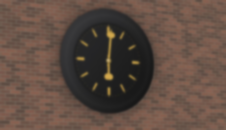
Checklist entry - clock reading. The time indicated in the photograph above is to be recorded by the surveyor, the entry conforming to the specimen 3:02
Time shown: 6:01
